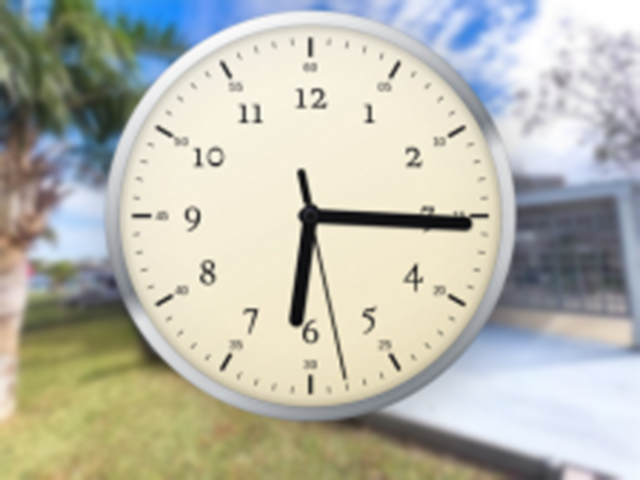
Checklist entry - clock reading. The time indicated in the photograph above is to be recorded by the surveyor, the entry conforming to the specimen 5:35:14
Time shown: 6:15:28
